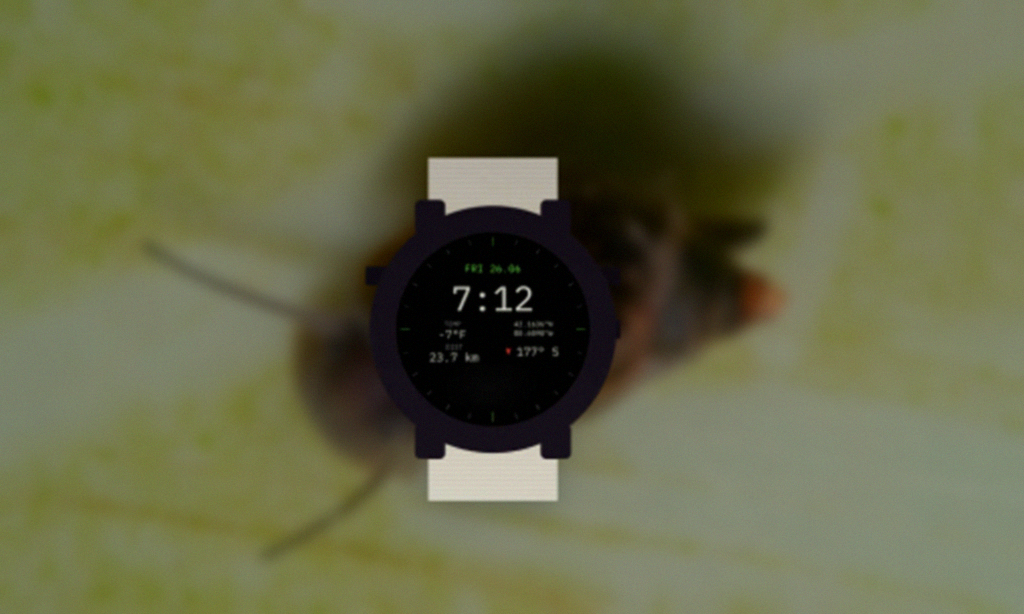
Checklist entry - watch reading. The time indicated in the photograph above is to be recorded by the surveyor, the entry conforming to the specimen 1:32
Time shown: 7:12
